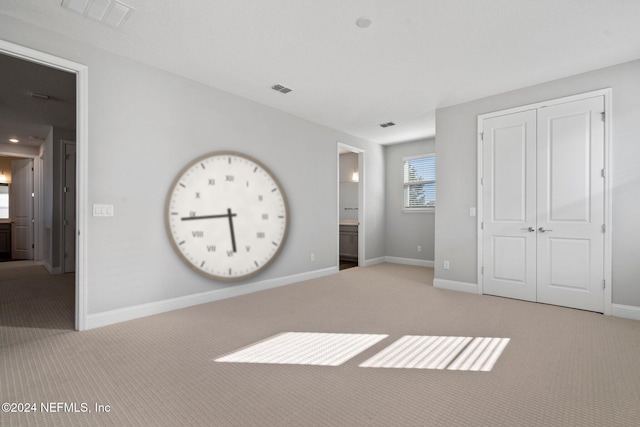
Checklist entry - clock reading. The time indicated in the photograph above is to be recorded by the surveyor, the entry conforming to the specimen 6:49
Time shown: 5:44
